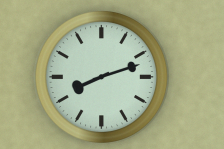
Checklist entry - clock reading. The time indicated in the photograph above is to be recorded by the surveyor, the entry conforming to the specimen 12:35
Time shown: 8:12
